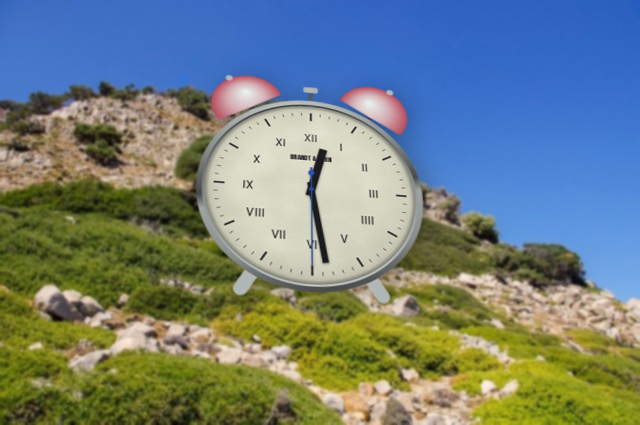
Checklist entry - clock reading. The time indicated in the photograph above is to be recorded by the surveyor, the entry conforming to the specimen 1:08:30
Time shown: 12:28:30
